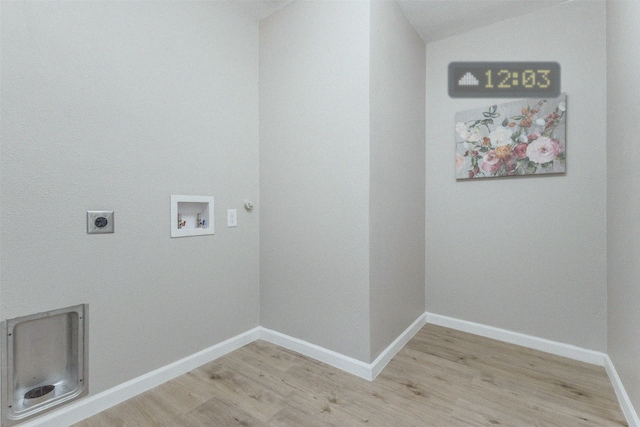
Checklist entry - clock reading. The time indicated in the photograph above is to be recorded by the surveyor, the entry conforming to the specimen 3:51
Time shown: 12:03
